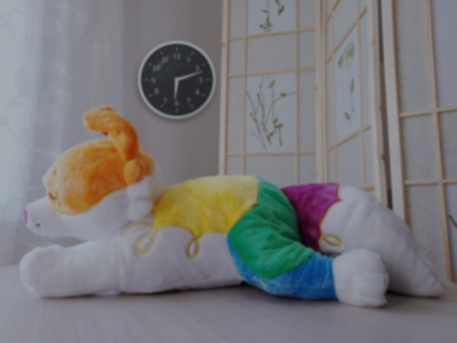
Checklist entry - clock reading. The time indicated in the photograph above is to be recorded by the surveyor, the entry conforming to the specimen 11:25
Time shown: 6:12
